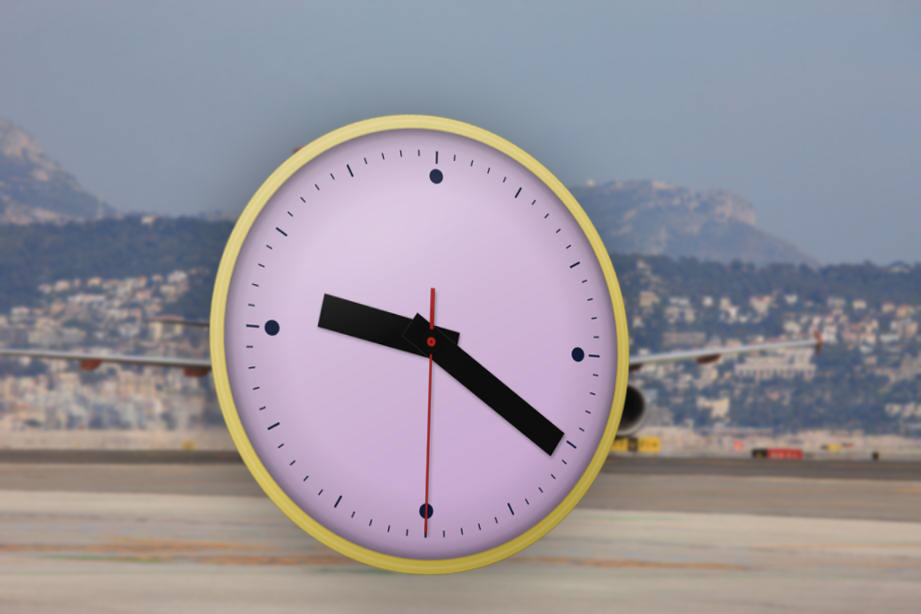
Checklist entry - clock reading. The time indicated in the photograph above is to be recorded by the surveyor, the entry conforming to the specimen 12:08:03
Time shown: 9:20:30
